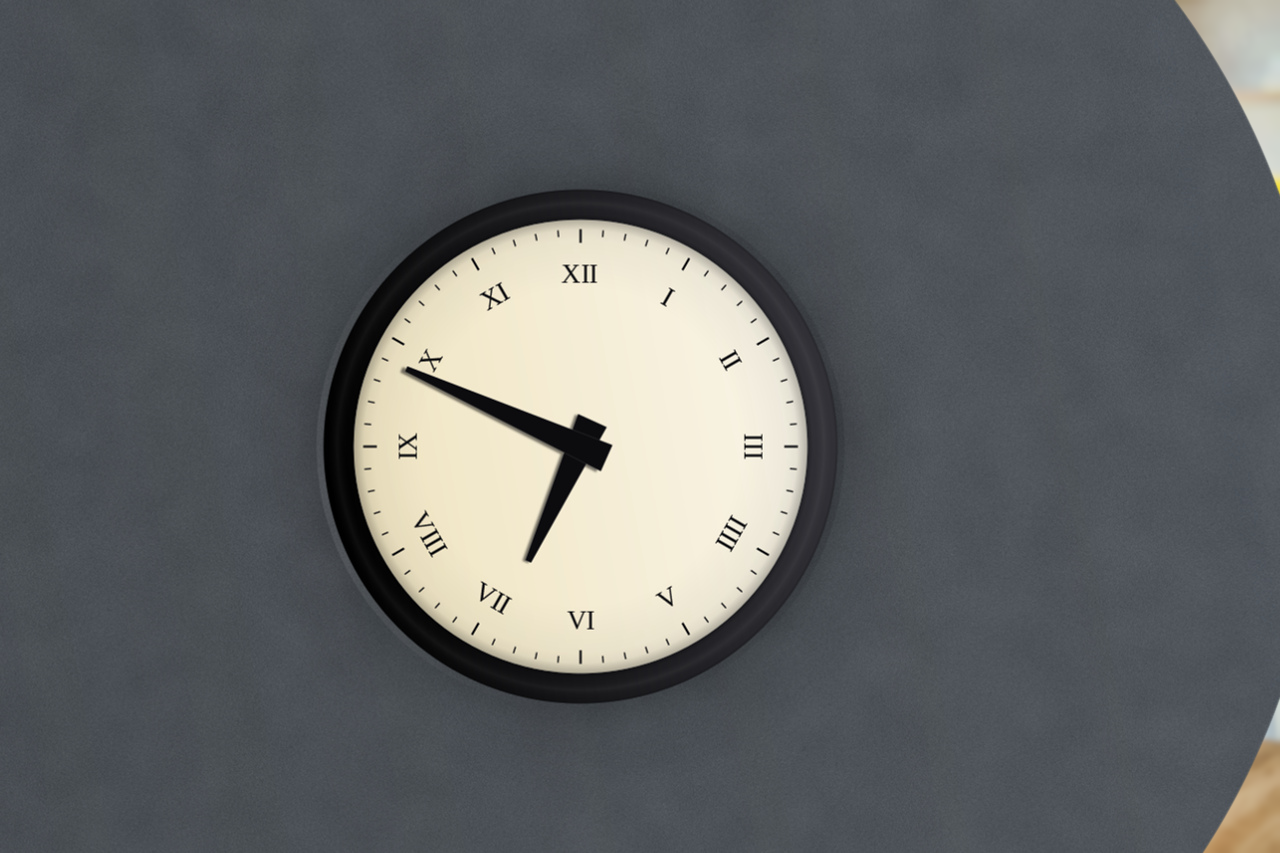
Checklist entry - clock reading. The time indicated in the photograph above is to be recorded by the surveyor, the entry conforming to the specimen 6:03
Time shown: 6:49
